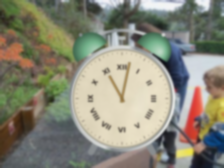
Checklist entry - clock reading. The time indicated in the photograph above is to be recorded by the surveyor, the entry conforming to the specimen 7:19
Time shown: 11:02
